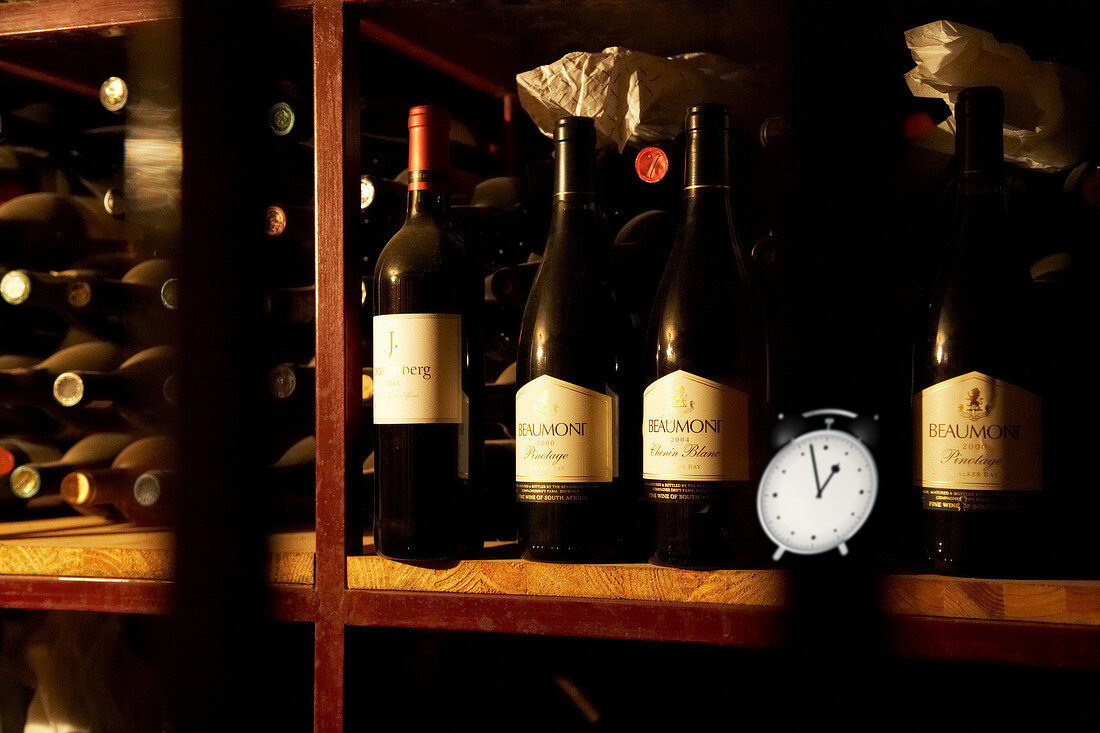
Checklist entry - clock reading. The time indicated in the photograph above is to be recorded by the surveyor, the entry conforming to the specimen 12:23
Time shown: 12:57
